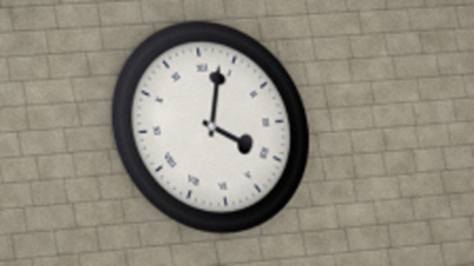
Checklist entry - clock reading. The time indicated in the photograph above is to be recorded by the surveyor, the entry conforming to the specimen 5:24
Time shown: 4:03
